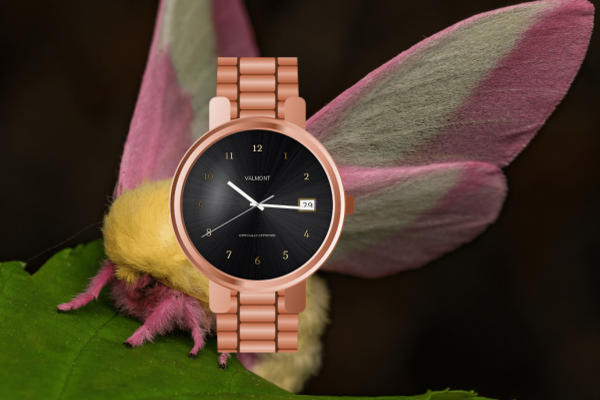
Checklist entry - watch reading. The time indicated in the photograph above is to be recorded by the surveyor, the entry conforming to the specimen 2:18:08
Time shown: 10:15:40
